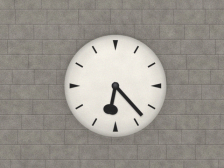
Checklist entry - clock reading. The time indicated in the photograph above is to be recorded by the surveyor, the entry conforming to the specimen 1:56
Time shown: 6:23
